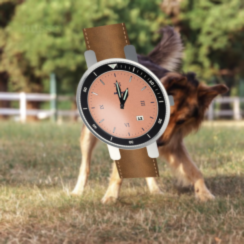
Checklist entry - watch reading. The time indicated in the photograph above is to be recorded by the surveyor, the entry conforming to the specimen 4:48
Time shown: 1:00
